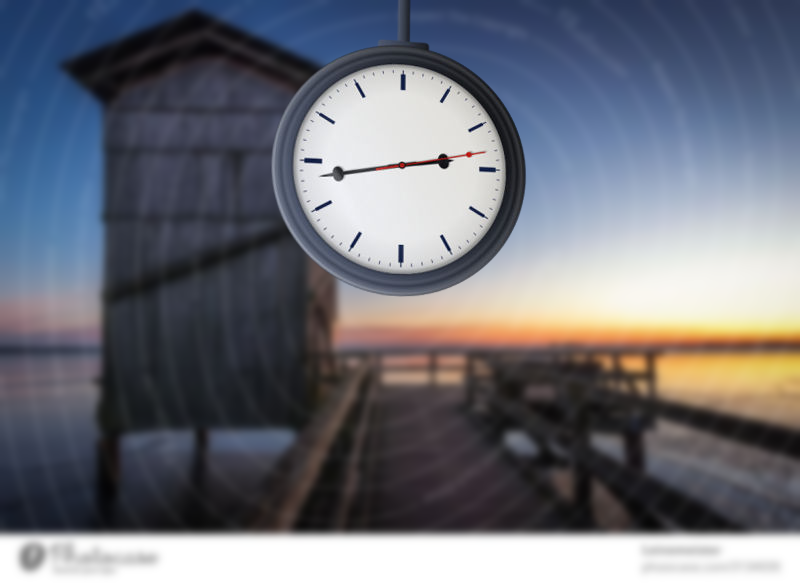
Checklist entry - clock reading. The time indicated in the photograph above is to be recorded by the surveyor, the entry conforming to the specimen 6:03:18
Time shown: 2:43:13
